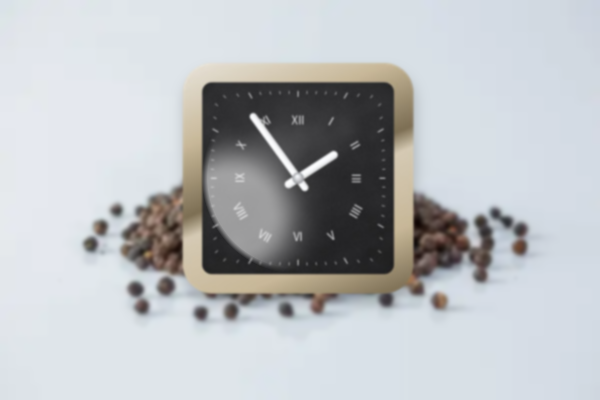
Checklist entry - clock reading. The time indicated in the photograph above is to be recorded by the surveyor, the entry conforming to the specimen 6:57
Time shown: 1:54
